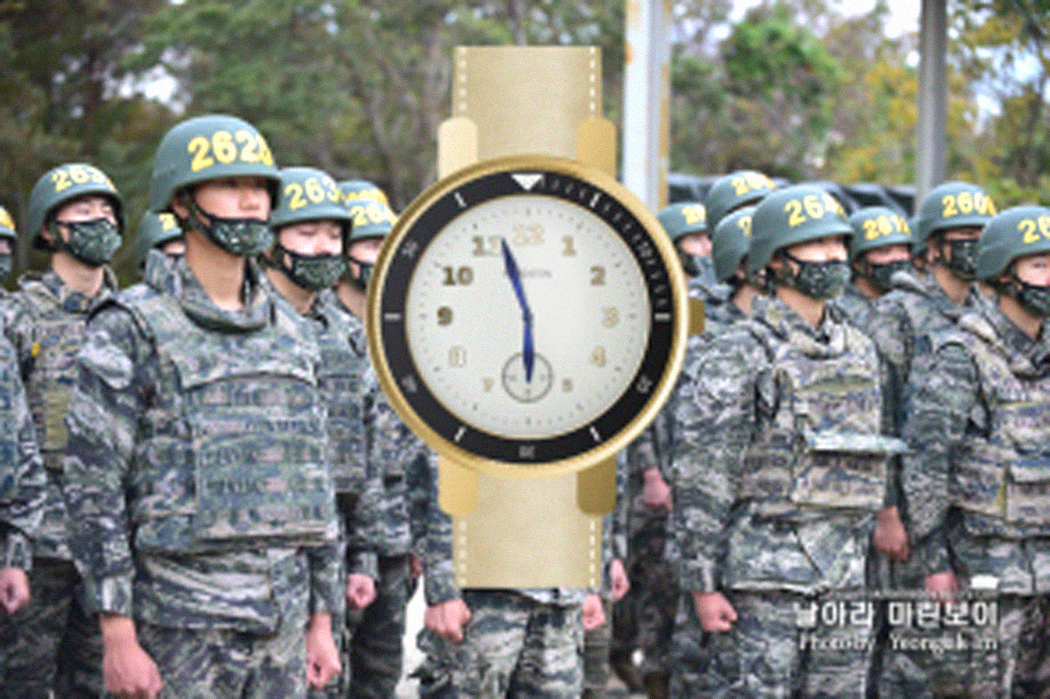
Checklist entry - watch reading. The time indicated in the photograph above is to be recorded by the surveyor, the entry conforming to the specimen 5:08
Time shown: 5:57
